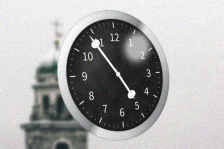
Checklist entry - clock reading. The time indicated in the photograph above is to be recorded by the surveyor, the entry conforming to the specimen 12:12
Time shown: 4:54
